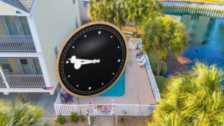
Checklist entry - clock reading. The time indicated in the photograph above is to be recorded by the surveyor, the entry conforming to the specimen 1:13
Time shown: 8:46
